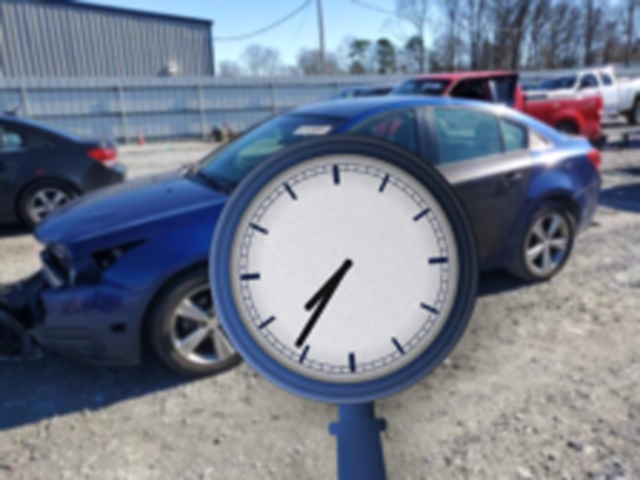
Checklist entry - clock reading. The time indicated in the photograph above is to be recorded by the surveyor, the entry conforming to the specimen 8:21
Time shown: 7:36
